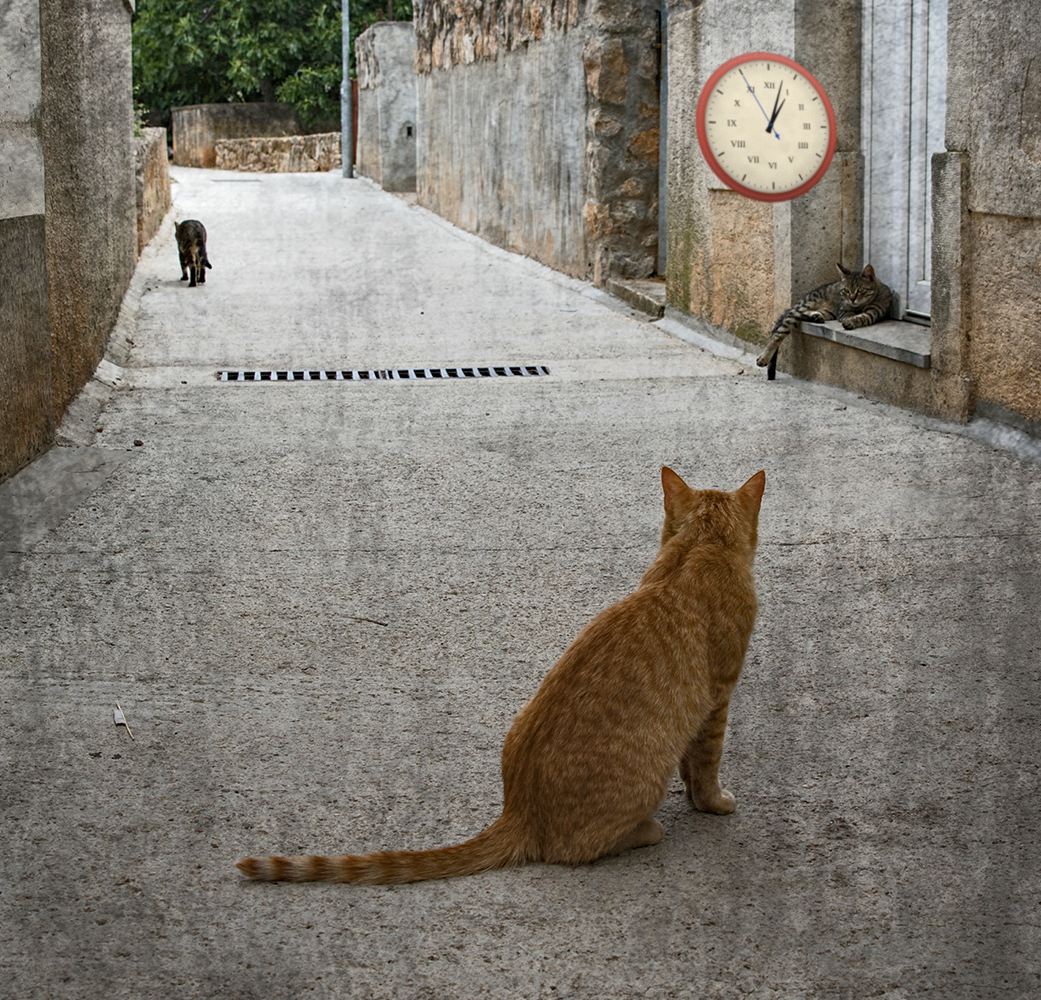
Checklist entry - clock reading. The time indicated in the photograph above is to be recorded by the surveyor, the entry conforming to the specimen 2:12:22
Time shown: 1:02:55
